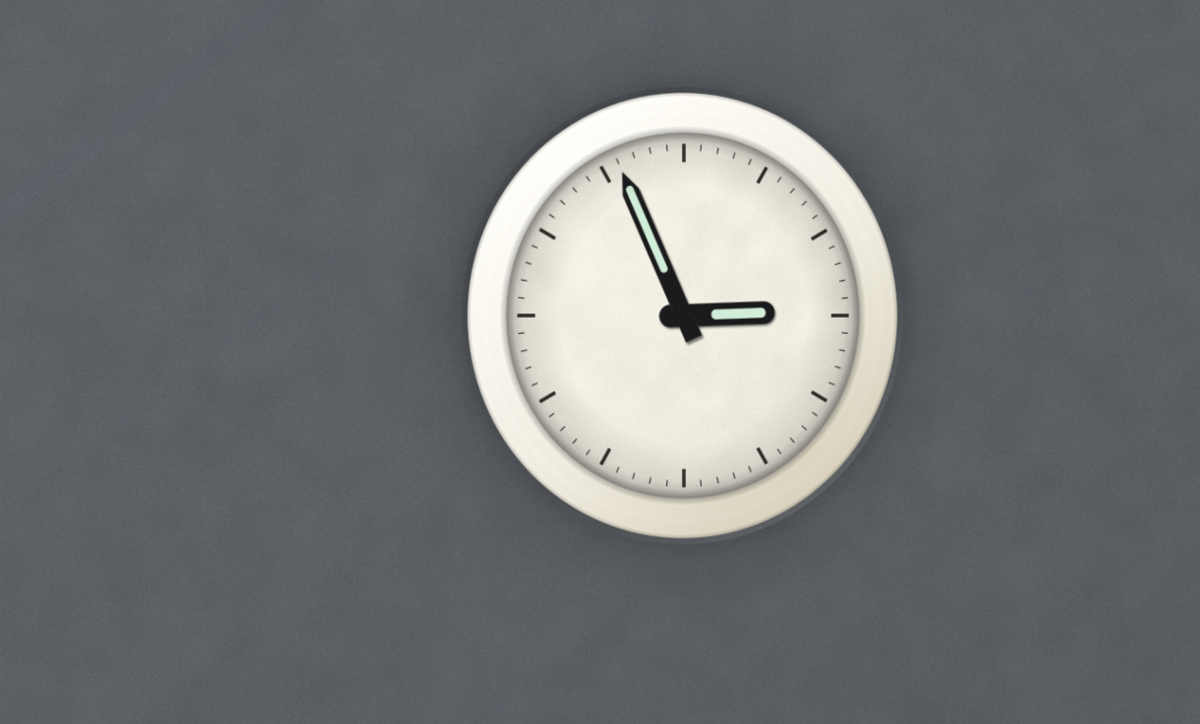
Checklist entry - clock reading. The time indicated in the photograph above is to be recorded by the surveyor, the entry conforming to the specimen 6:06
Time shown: 2:56
